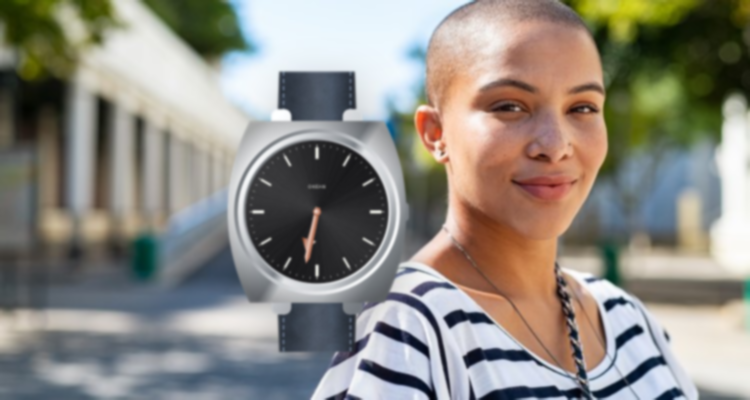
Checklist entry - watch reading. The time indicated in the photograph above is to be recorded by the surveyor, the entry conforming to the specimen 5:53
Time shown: 6:32
